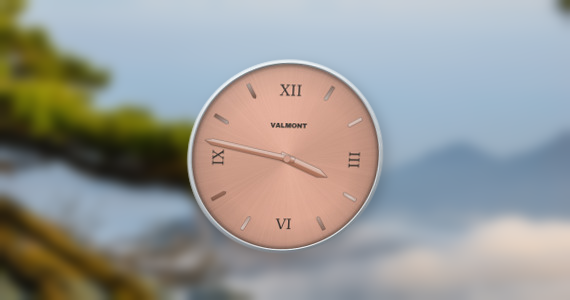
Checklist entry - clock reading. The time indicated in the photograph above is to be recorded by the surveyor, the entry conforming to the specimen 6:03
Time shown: 3:47
